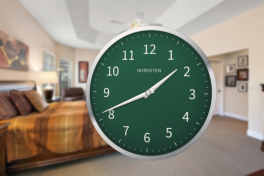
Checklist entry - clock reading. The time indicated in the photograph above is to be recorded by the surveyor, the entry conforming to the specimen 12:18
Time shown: 1:41
